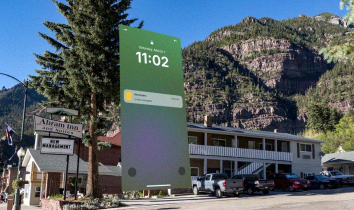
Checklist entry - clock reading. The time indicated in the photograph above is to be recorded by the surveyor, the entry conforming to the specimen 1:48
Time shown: 11:02
